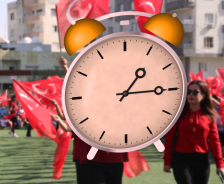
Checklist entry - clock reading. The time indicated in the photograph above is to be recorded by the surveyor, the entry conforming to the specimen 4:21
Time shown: 1:15
